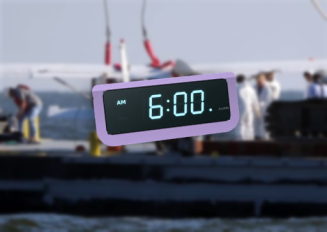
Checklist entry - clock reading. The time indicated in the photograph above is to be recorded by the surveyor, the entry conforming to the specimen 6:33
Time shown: 6:00
